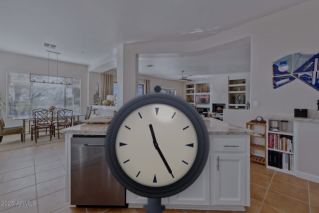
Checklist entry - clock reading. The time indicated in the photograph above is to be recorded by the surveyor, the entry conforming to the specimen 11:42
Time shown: 11:25
